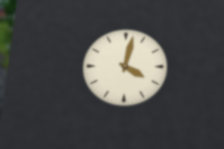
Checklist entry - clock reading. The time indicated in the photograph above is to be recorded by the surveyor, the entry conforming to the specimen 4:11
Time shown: 4:02
